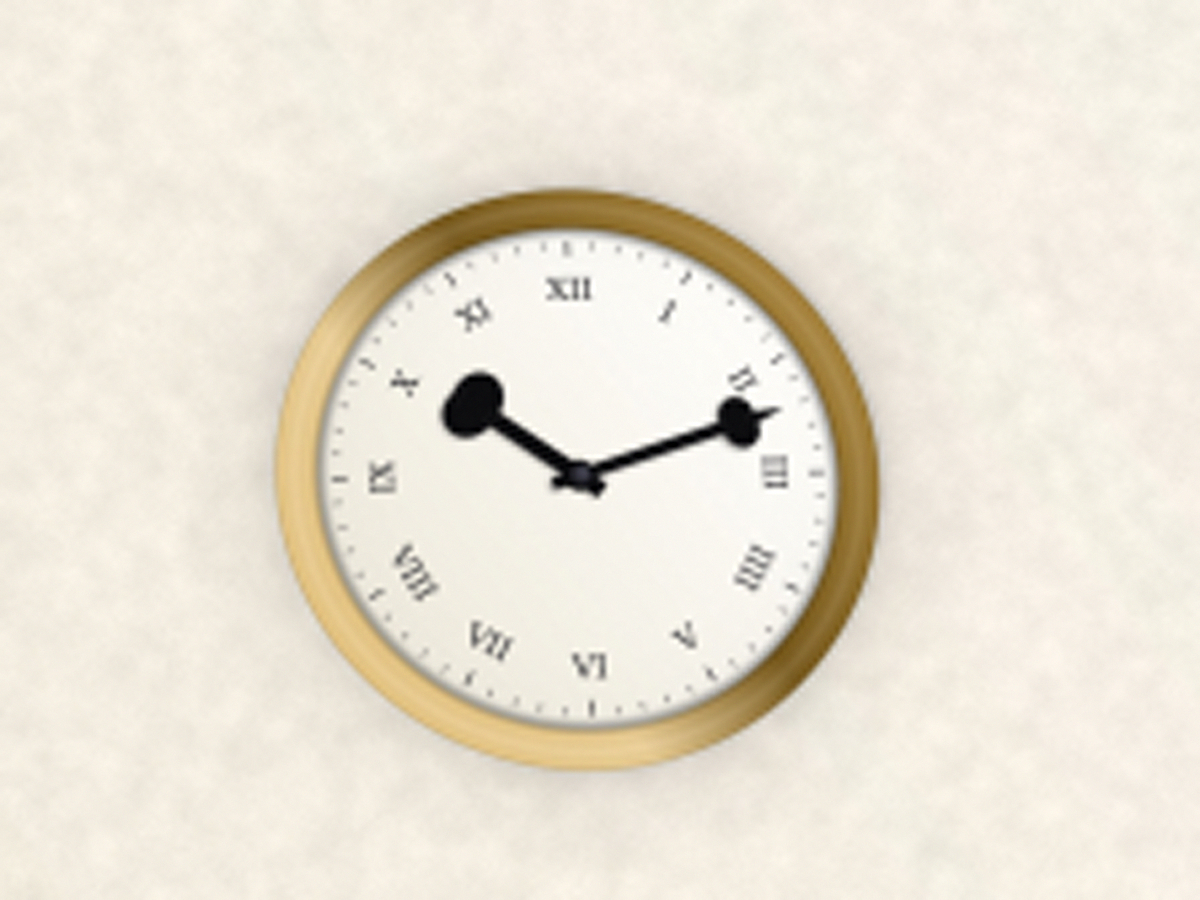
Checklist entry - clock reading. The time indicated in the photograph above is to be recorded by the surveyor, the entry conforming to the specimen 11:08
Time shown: 10:12
